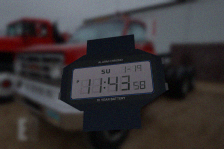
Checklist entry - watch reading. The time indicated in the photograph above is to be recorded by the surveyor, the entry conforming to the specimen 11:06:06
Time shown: 11:43:58
